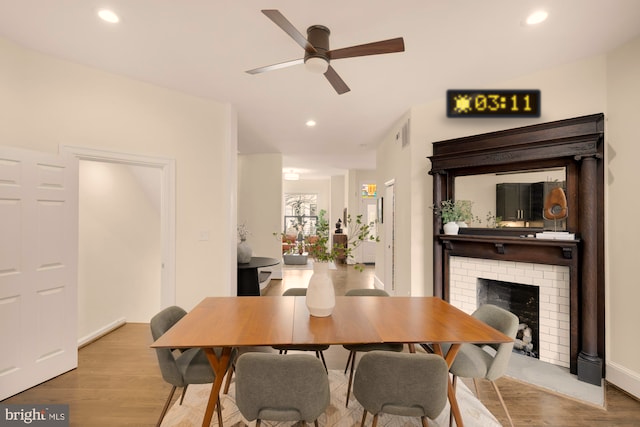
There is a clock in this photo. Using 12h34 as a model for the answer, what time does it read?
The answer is 3h11
